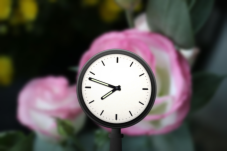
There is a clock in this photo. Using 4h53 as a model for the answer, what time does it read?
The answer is 7h48
